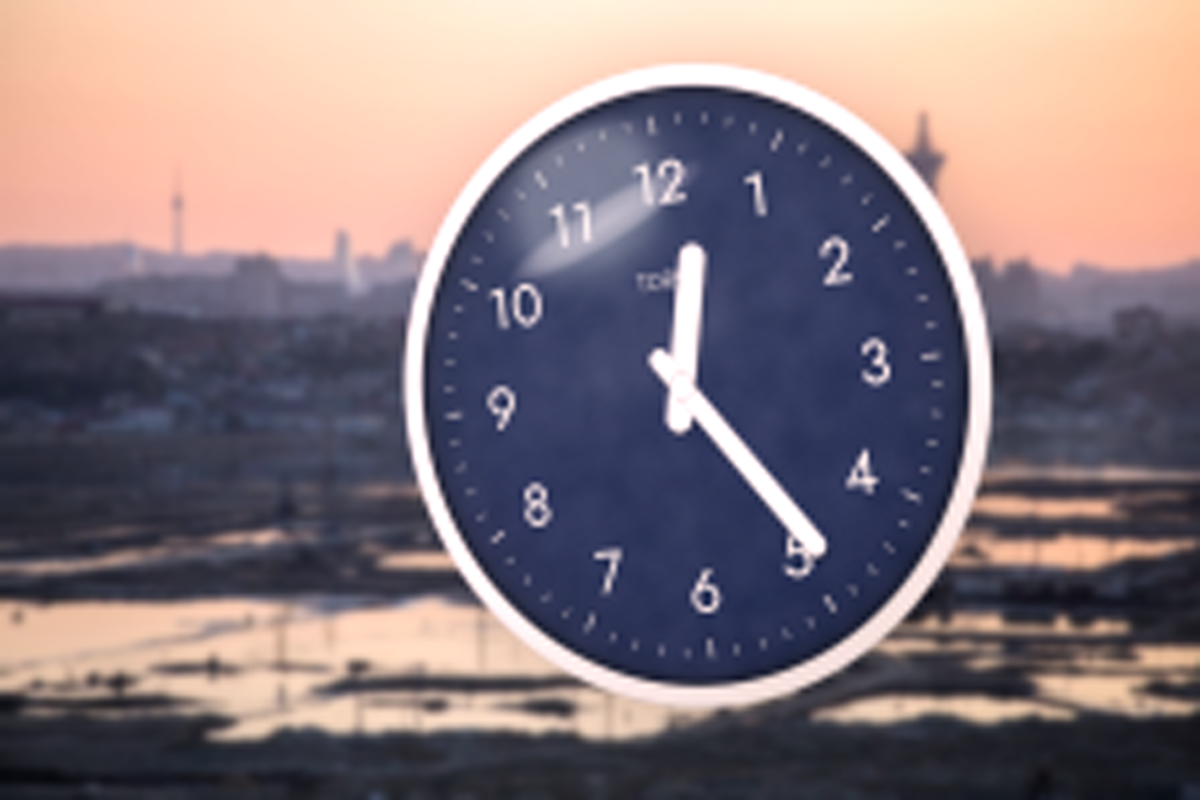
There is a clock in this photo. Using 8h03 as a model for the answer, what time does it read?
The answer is 12h24
